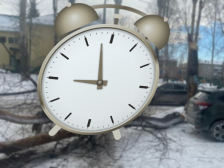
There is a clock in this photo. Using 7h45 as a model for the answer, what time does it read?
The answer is 8h58
